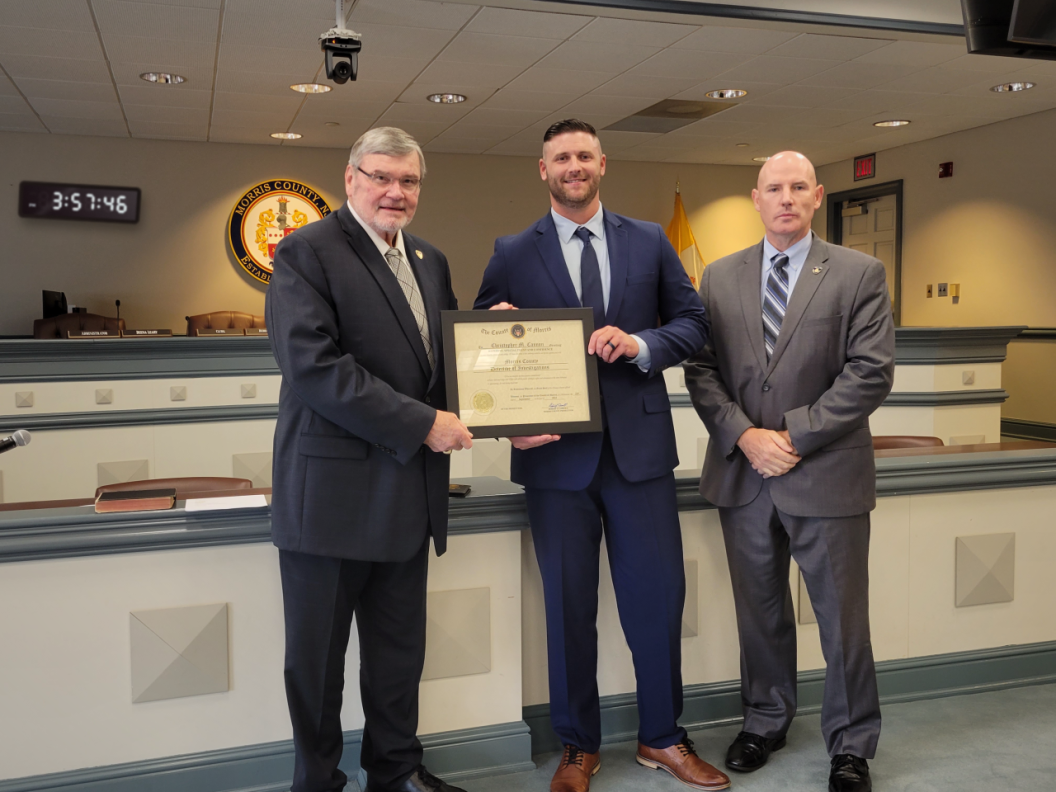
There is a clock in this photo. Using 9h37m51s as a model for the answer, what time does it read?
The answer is 3h57m46s
